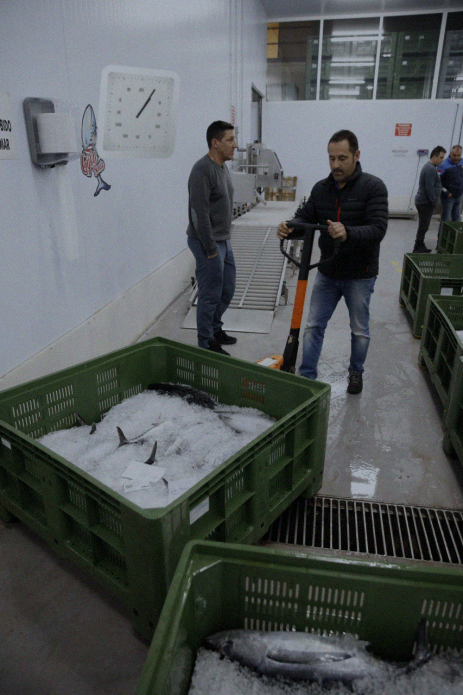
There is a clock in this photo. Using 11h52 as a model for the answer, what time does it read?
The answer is 1h05
